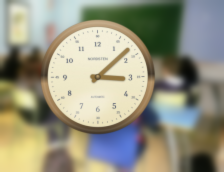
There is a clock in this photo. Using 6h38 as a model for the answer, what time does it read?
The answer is 3h08
